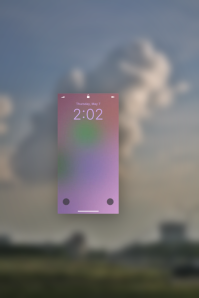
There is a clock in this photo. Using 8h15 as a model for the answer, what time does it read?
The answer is 2h02
